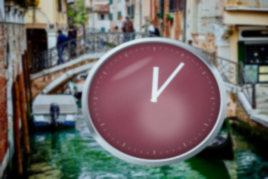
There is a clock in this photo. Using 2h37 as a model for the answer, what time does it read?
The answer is 12h06
